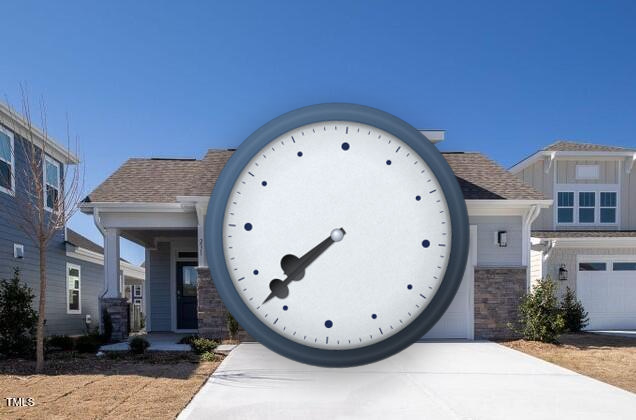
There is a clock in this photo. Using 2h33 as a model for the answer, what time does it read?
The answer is 7h37
